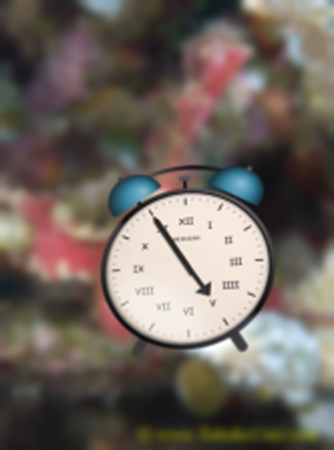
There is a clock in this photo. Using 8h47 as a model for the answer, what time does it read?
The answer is 4h55
